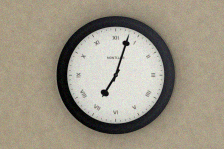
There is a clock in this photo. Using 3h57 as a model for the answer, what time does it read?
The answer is 7h03
